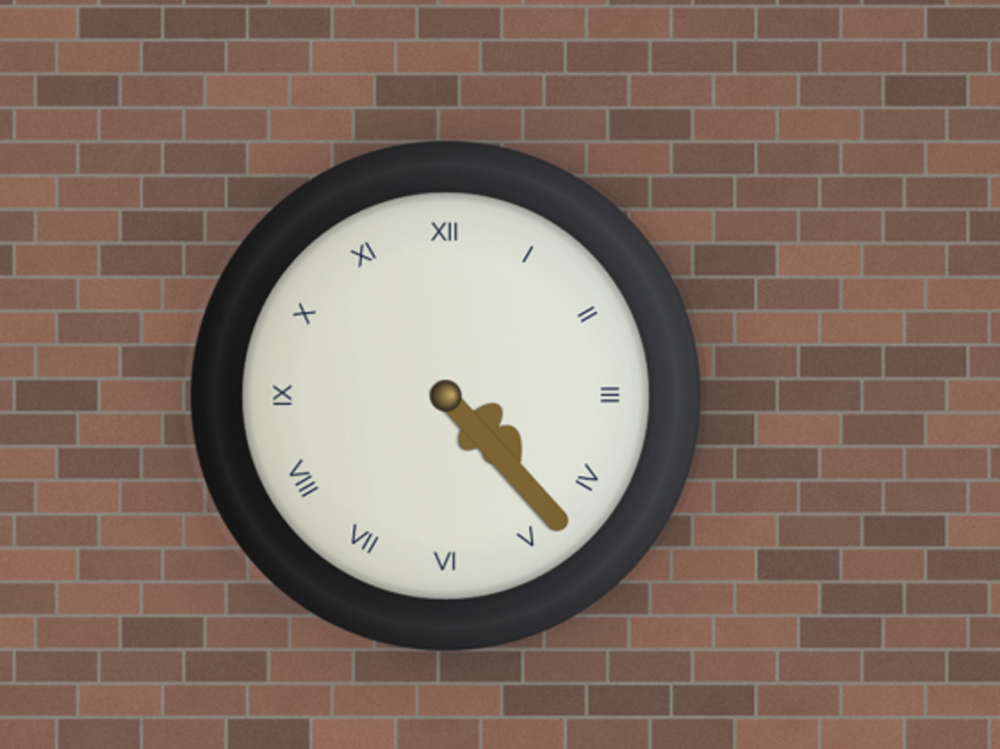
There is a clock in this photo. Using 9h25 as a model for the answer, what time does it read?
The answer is 4h23
